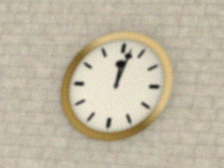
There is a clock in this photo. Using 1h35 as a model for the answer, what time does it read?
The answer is 12h02
